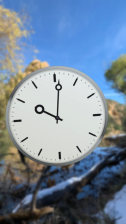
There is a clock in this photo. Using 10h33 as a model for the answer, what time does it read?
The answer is 10h01
